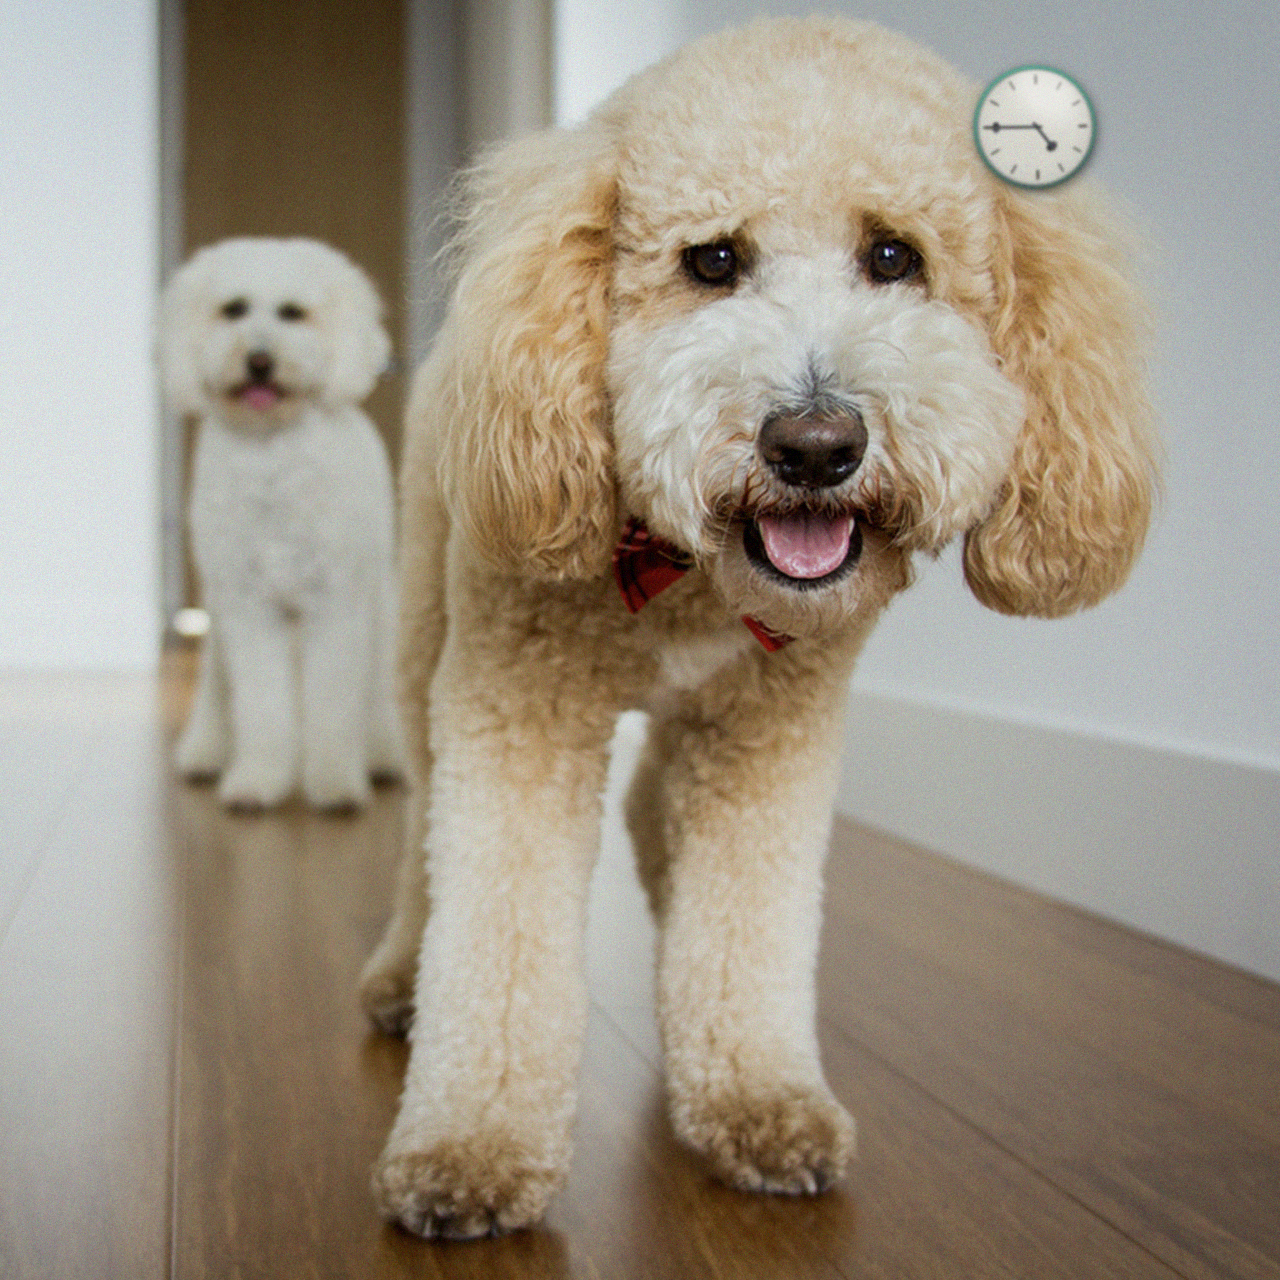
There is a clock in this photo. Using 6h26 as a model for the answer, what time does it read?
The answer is 4h45
